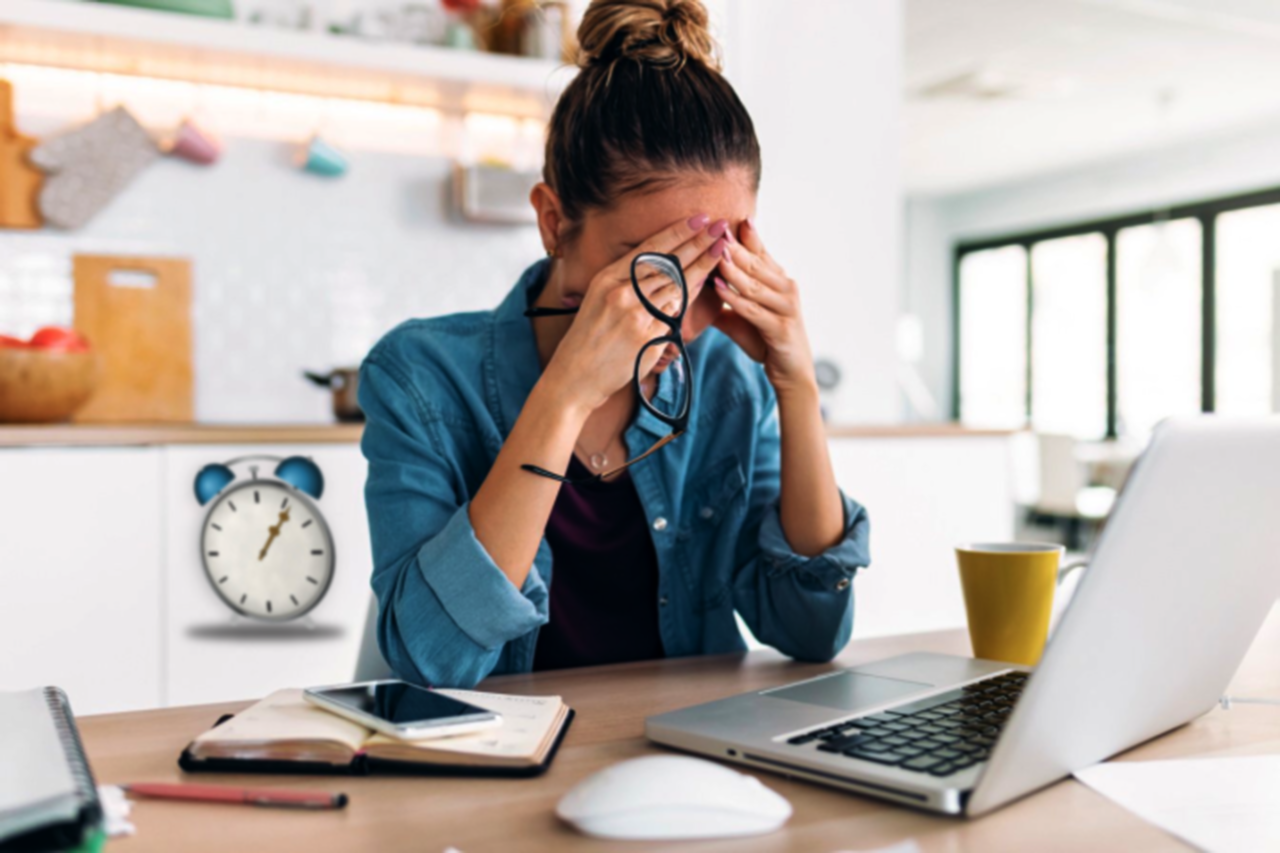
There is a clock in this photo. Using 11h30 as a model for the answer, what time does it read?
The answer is 1h06
